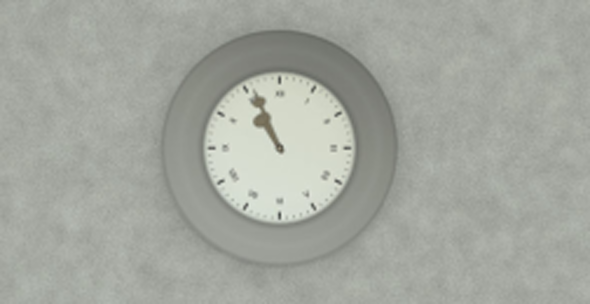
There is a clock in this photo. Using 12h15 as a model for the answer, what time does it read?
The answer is 10h56
